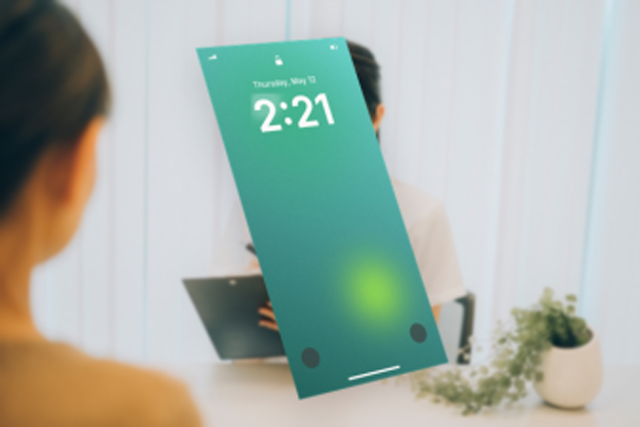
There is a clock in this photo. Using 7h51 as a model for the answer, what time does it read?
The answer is 2h21
